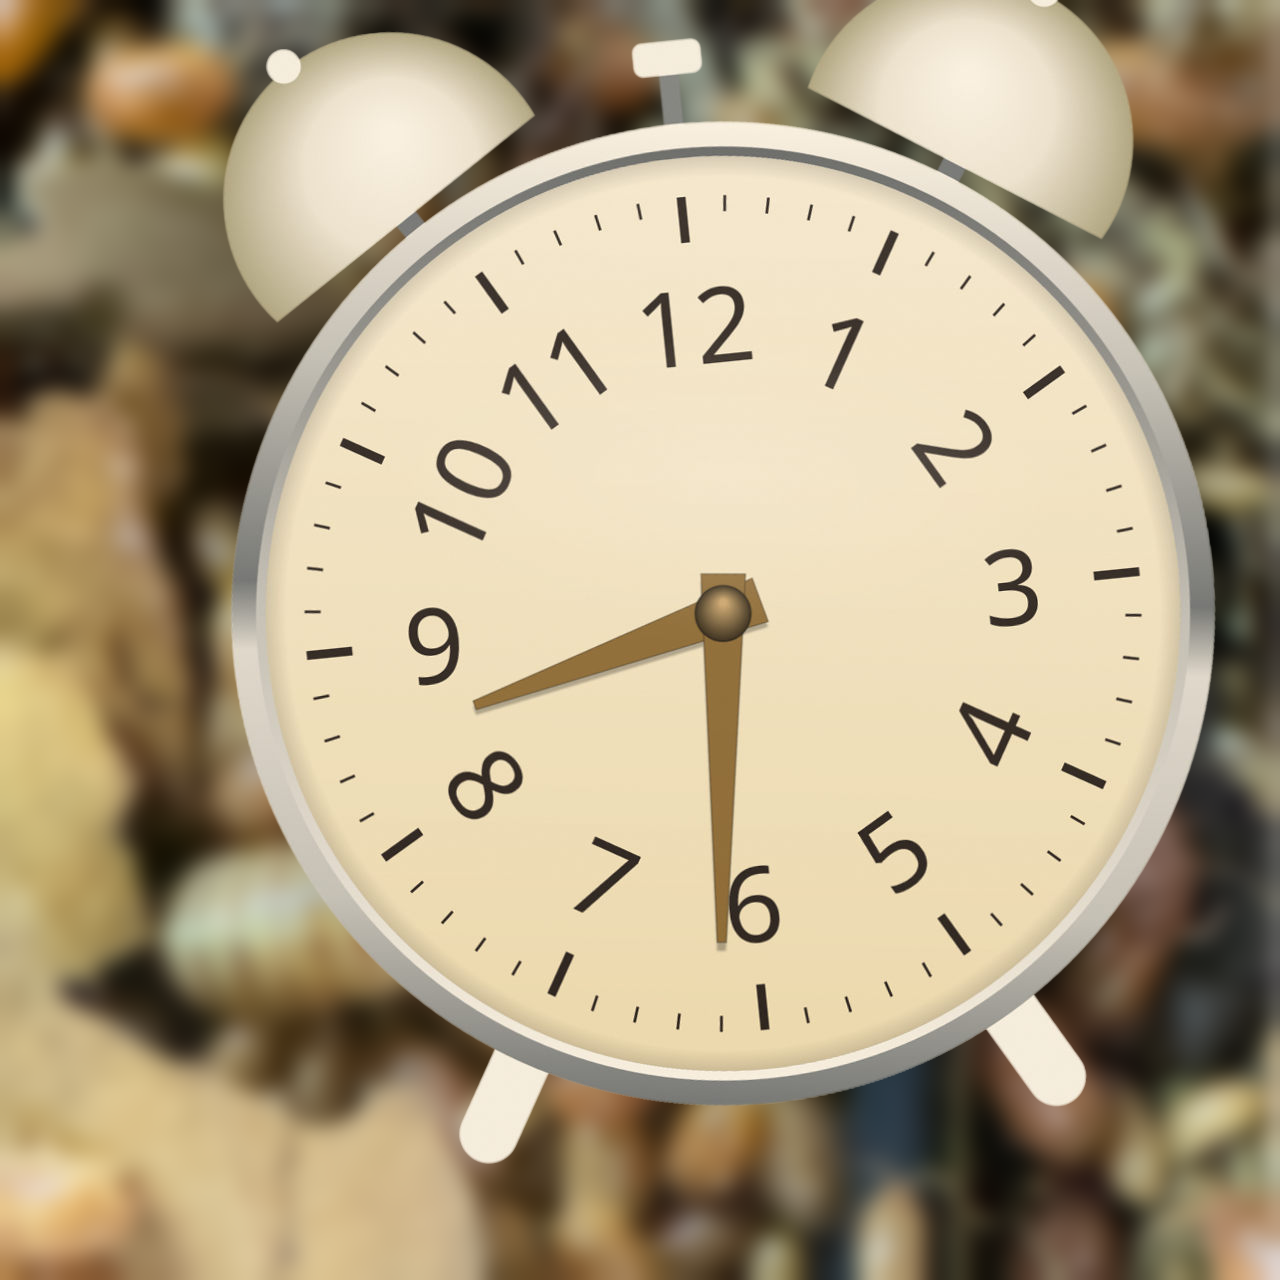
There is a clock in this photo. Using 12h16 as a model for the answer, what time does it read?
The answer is 8h31
